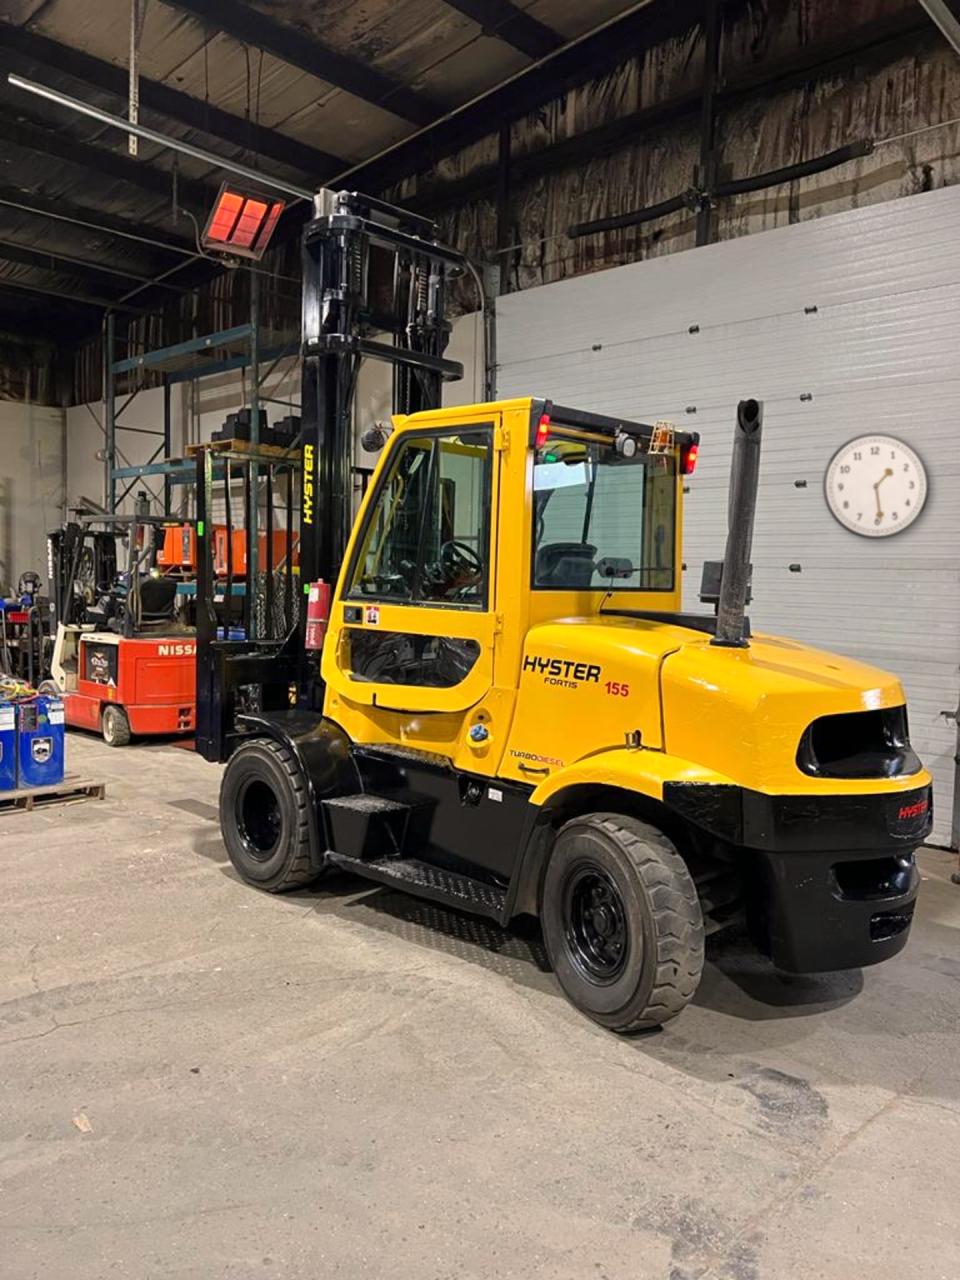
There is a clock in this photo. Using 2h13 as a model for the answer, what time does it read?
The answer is 1h29
